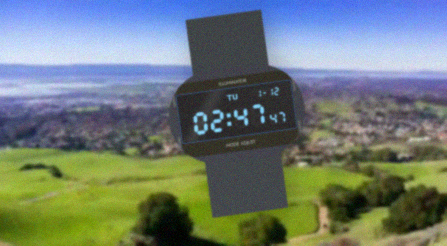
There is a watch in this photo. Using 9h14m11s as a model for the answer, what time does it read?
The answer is 2h47m47s
